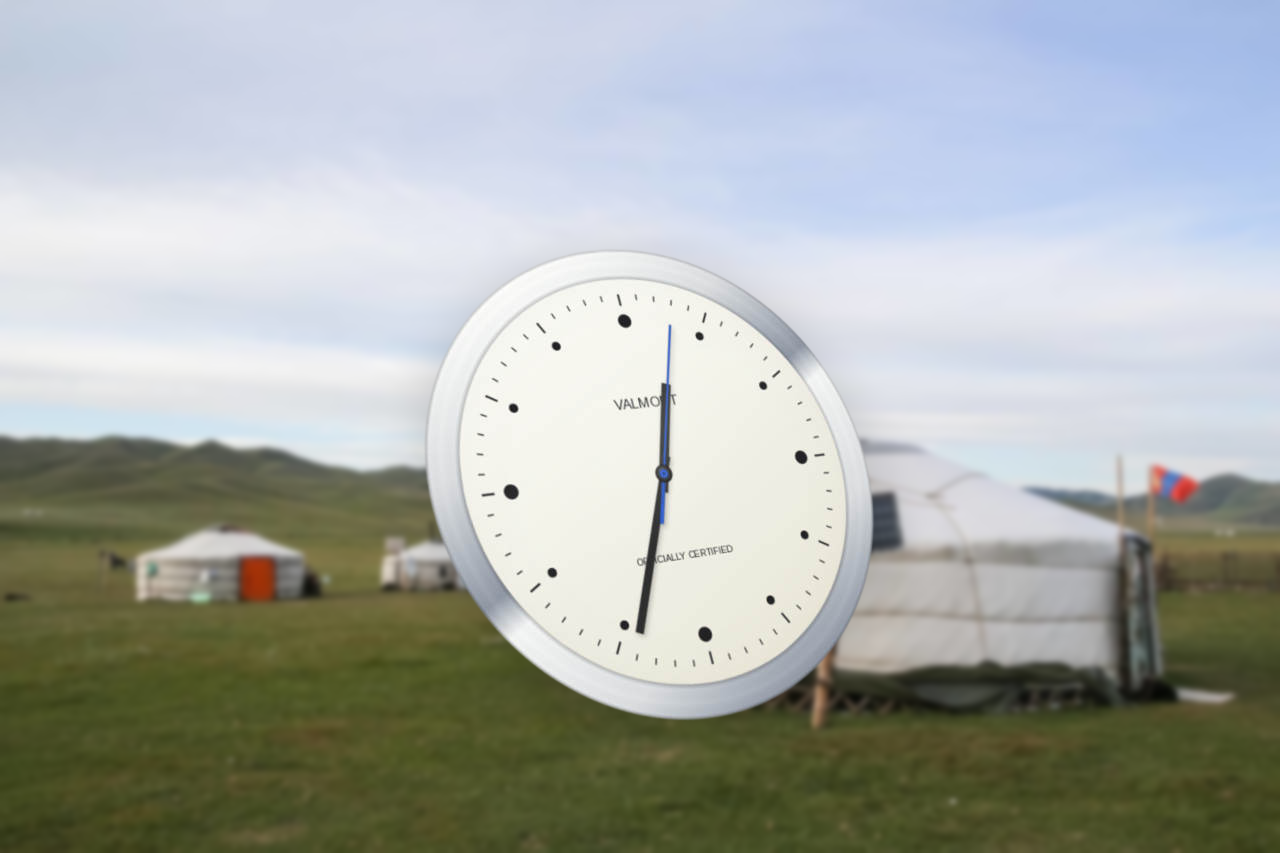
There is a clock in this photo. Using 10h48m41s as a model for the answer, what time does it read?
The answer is 12h34m03s
